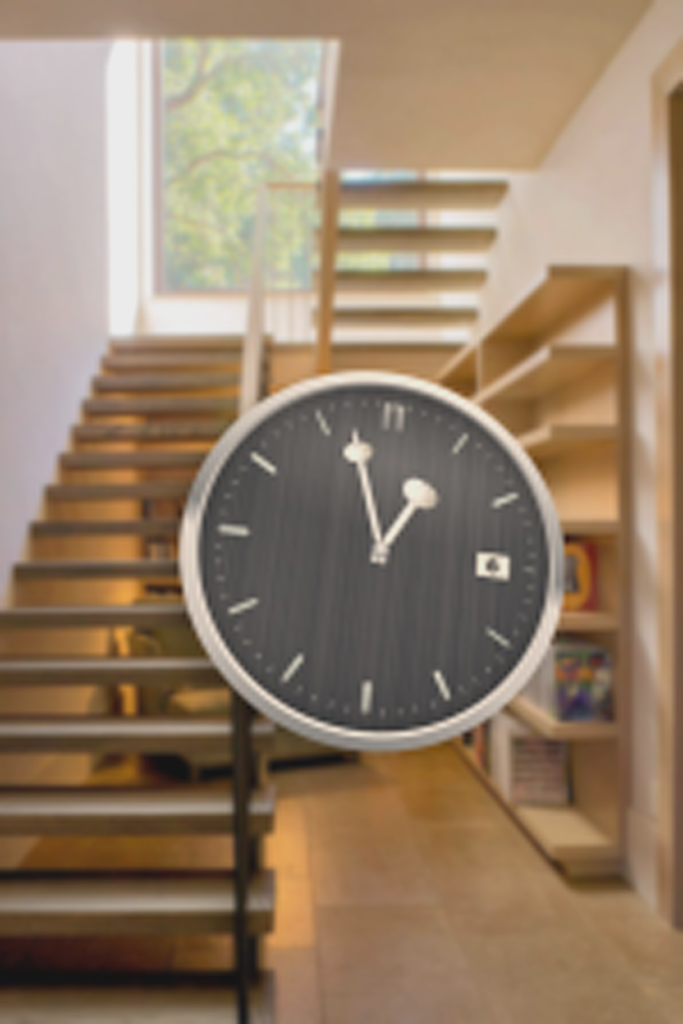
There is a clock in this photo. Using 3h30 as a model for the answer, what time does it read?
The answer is 12h57
